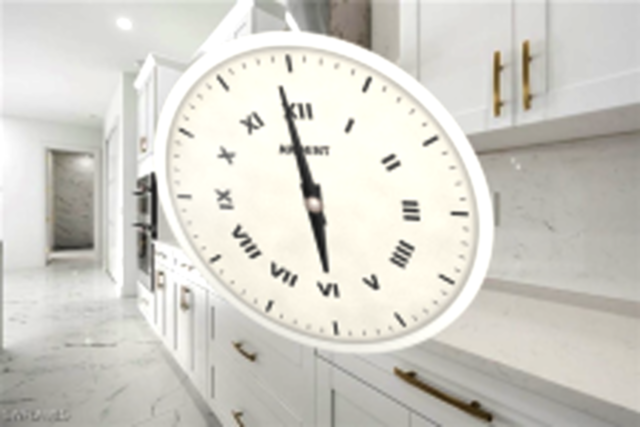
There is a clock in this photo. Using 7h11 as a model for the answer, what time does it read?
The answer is 5h59
